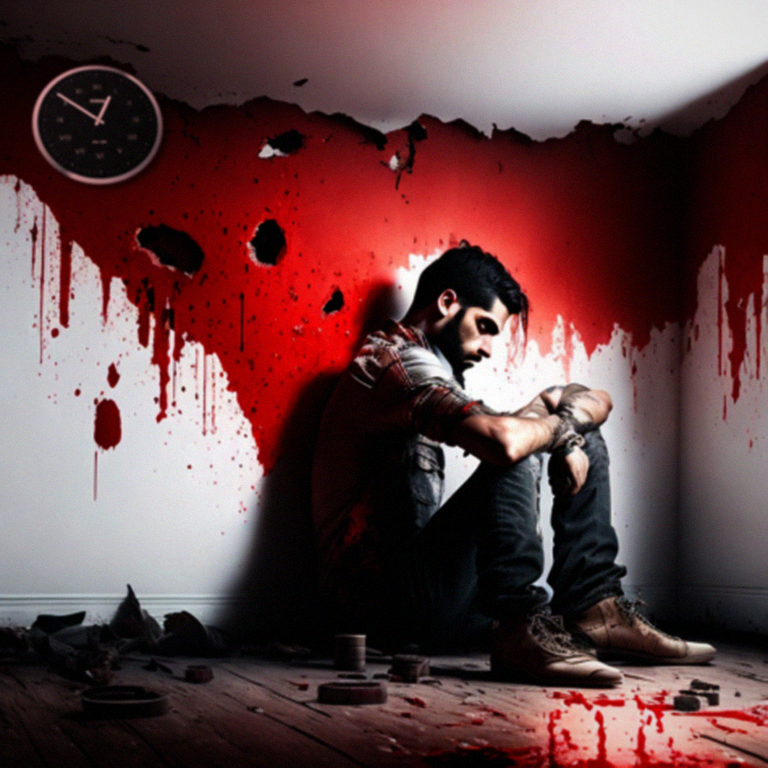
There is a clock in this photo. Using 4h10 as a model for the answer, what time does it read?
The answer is 12h51
